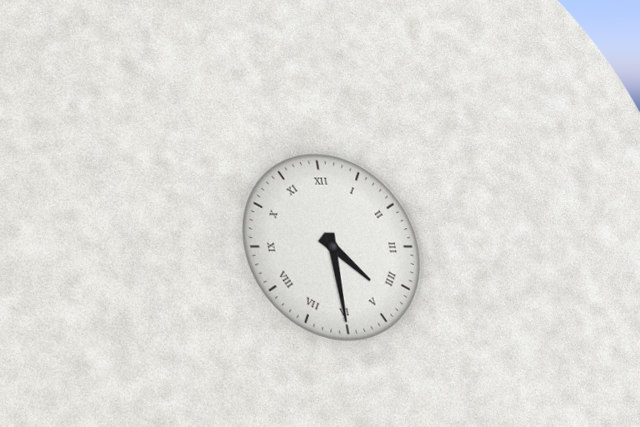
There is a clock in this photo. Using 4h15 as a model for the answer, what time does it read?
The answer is 4h30
